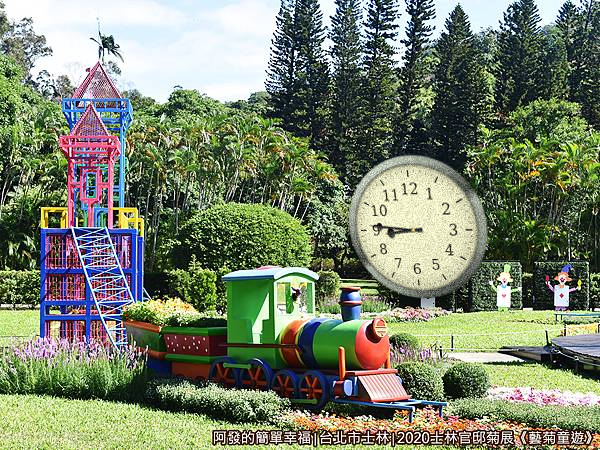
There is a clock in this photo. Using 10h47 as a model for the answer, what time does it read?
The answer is 8h46
